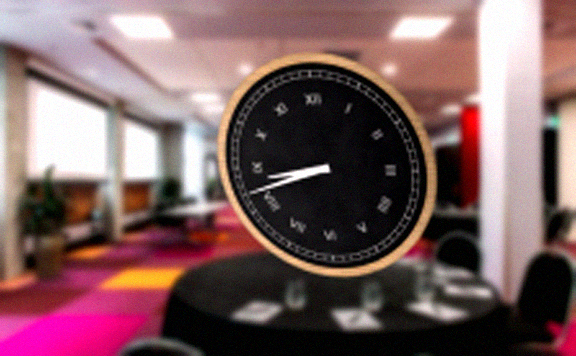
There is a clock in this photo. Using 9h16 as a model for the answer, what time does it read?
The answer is 8h42
